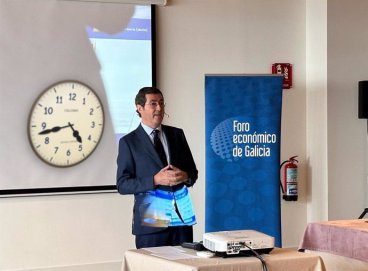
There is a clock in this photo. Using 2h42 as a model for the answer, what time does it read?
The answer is 4h43
